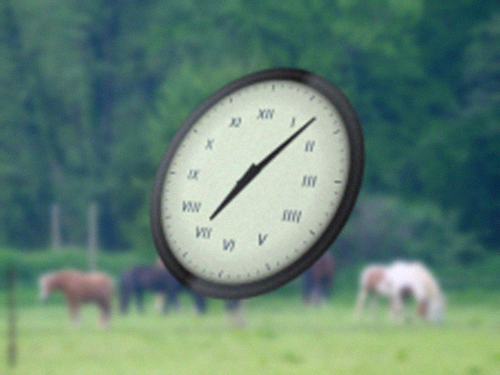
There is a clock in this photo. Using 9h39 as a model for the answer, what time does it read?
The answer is 7h07
